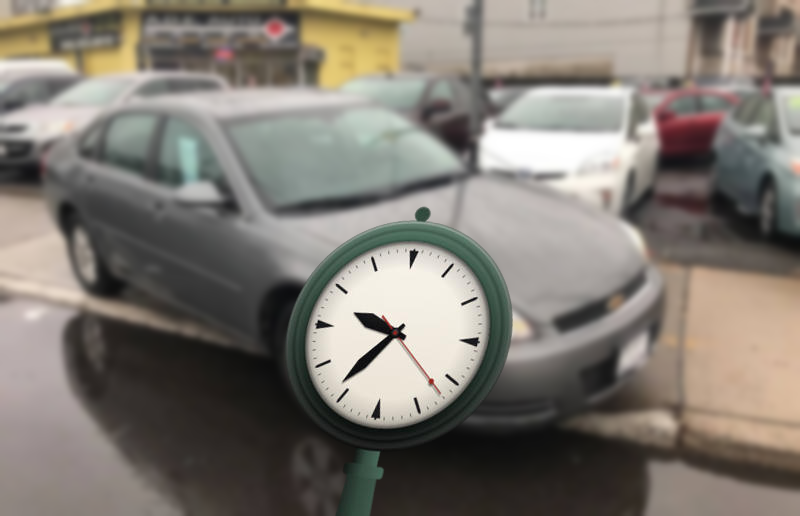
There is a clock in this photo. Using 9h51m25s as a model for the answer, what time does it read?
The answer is 9h36m22s
